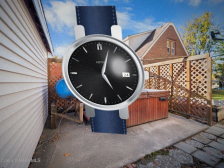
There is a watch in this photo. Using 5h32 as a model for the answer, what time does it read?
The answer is 5h03
